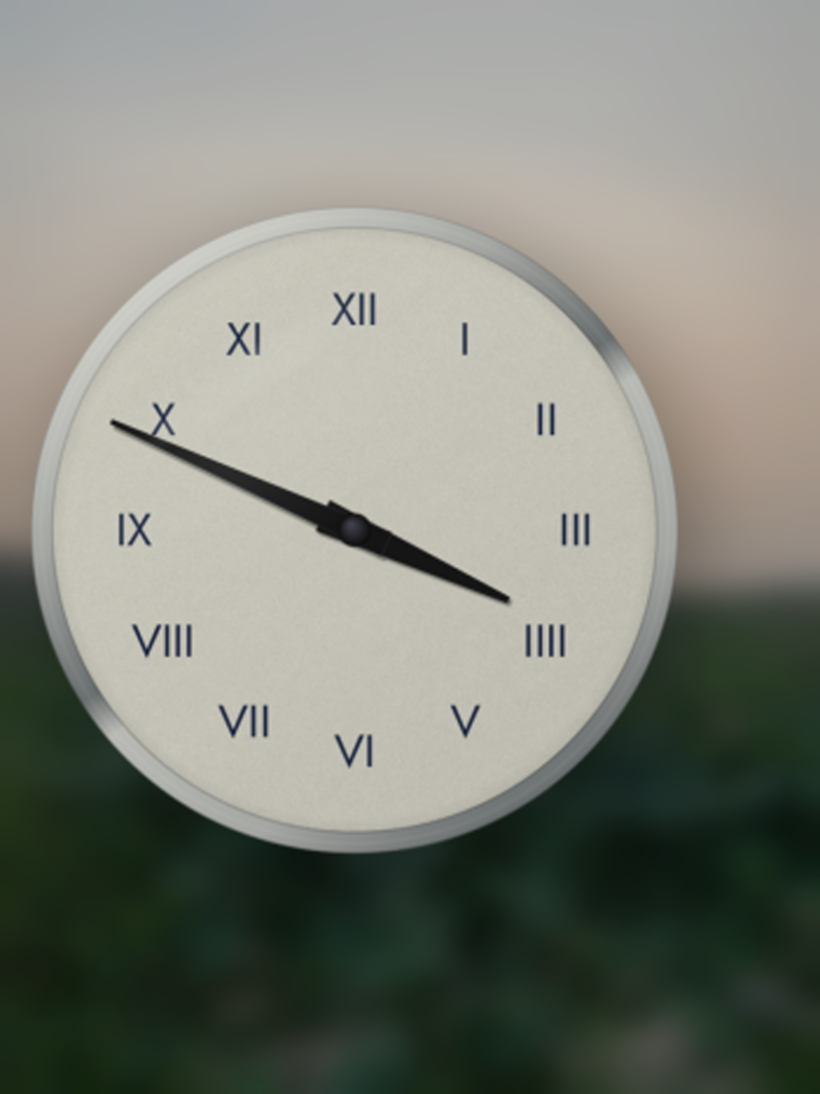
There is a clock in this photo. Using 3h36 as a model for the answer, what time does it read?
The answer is 3h49
